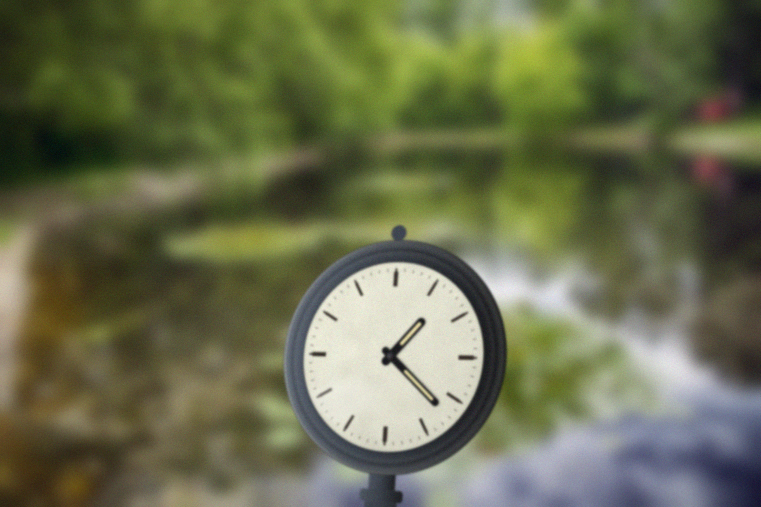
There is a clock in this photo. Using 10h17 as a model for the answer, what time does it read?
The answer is 1h22
